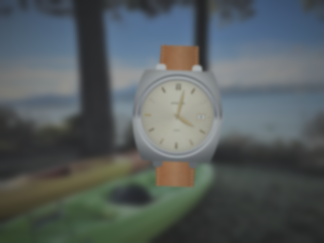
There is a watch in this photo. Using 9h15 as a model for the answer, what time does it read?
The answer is 4h02
